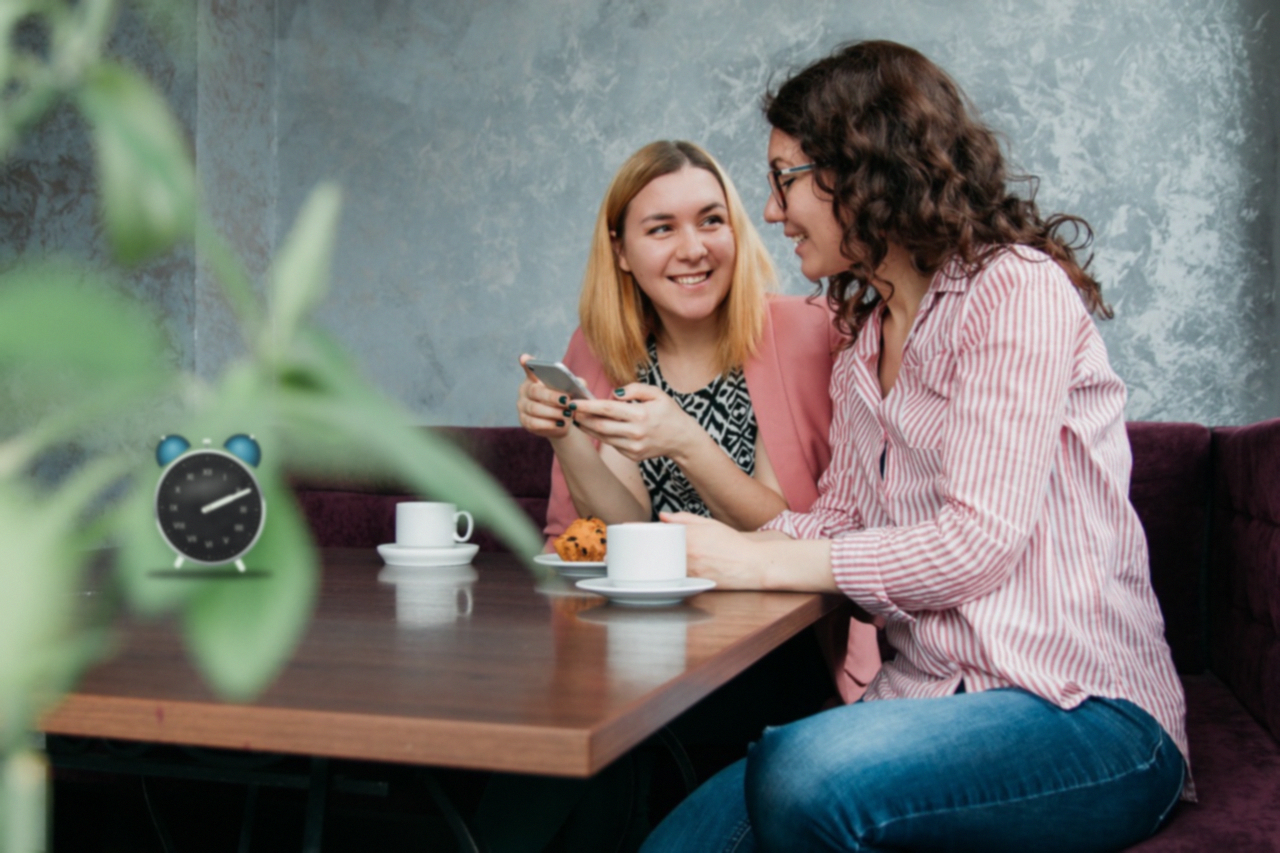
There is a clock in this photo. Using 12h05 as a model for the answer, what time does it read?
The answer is 2h11
